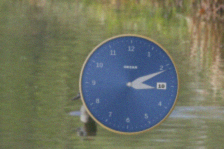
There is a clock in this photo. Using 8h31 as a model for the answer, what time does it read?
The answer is 3h11
